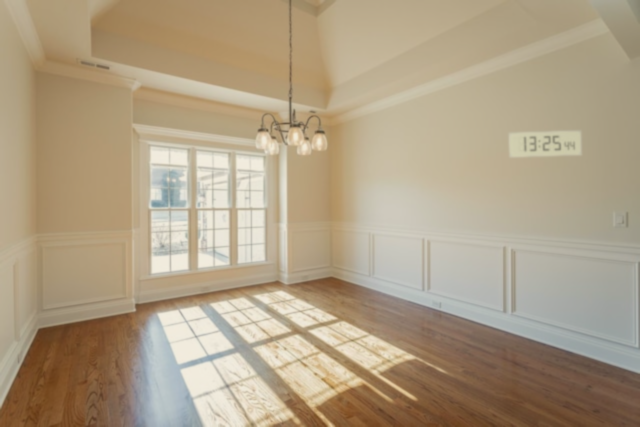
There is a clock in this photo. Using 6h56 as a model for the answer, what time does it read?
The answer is 13h25
